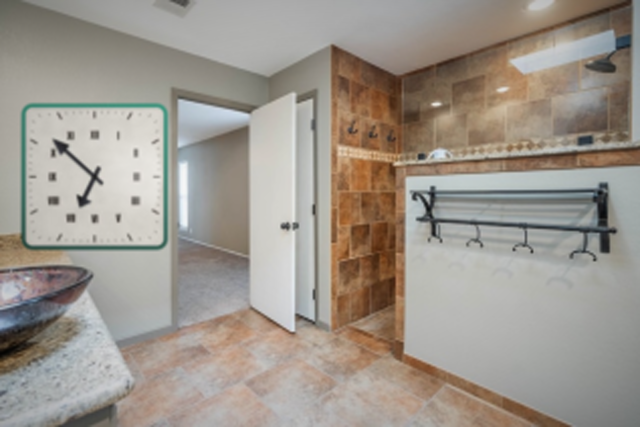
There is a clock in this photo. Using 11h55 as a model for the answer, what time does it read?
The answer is 6h52
